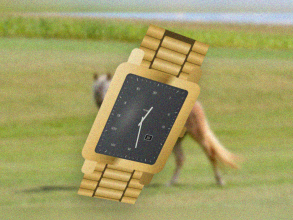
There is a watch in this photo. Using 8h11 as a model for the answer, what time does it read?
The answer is 12h28
